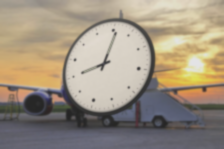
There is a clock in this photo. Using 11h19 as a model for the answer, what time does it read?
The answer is 8h01
